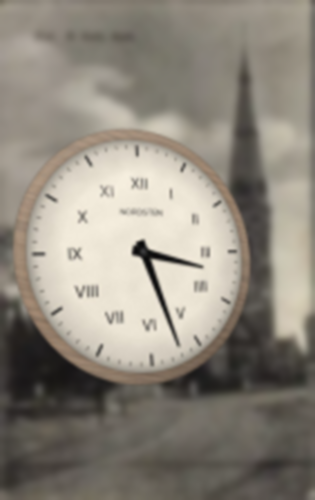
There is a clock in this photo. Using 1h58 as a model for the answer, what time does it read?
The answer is 3h27
